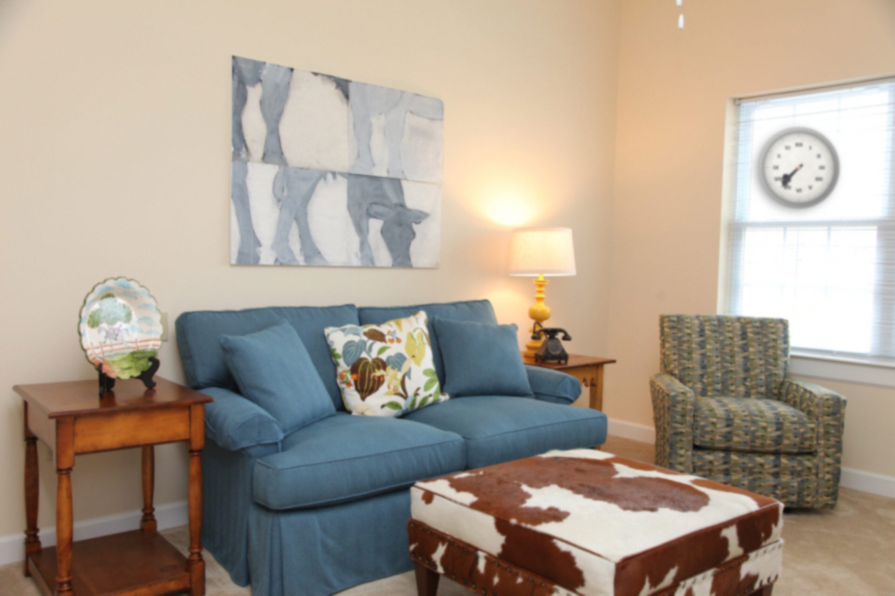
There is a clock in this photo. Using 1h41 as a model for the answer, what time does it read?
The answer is 7h37
